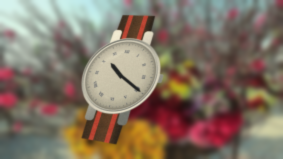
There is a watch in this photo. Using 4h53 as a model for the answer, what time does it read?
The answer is 10h20
